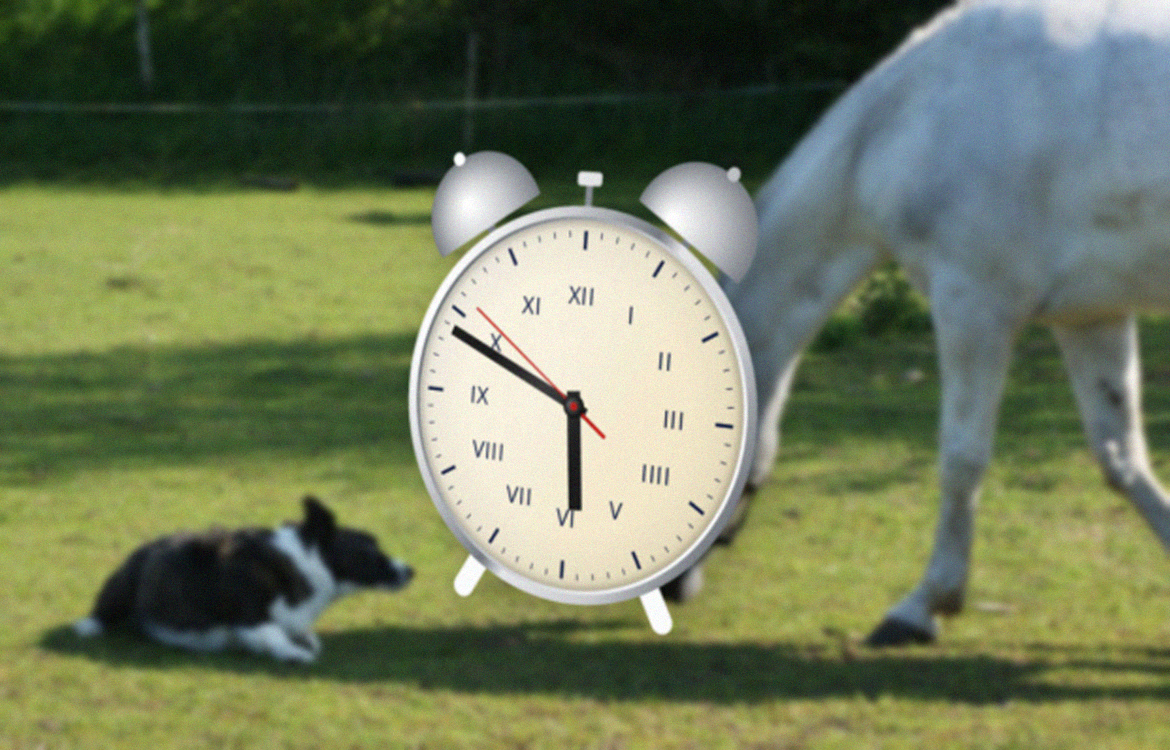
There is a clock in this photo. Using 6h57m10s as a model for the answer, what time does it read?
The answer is 5h48m51s
